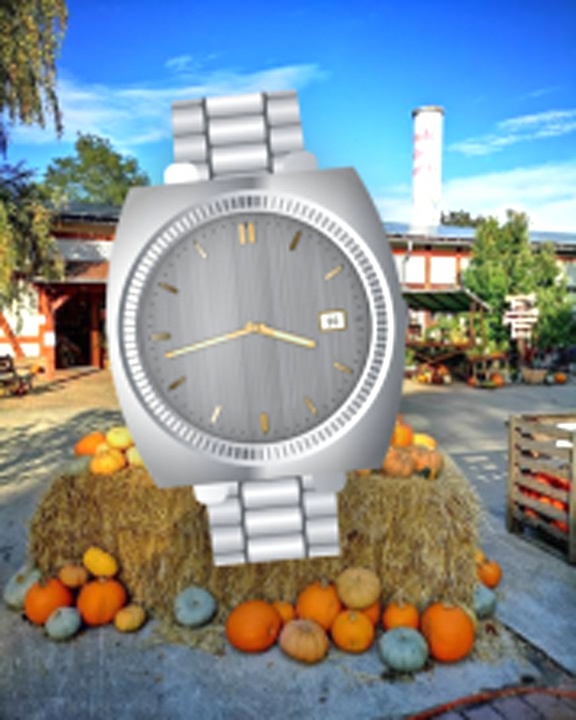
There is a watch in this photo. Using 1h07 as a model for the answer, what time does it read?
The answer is 3h43
